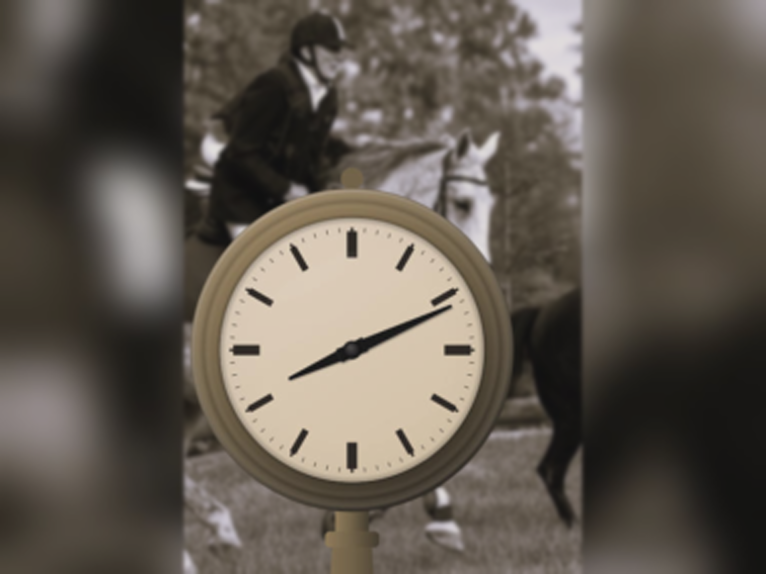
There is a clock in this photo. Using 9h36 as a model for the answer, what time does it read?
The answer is 8h11
